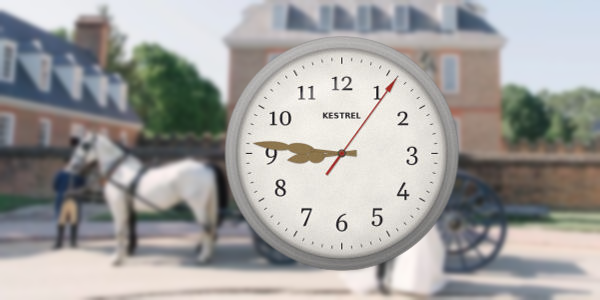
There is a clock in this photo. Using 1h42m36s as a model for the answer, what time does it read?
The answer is 8h46m06s
